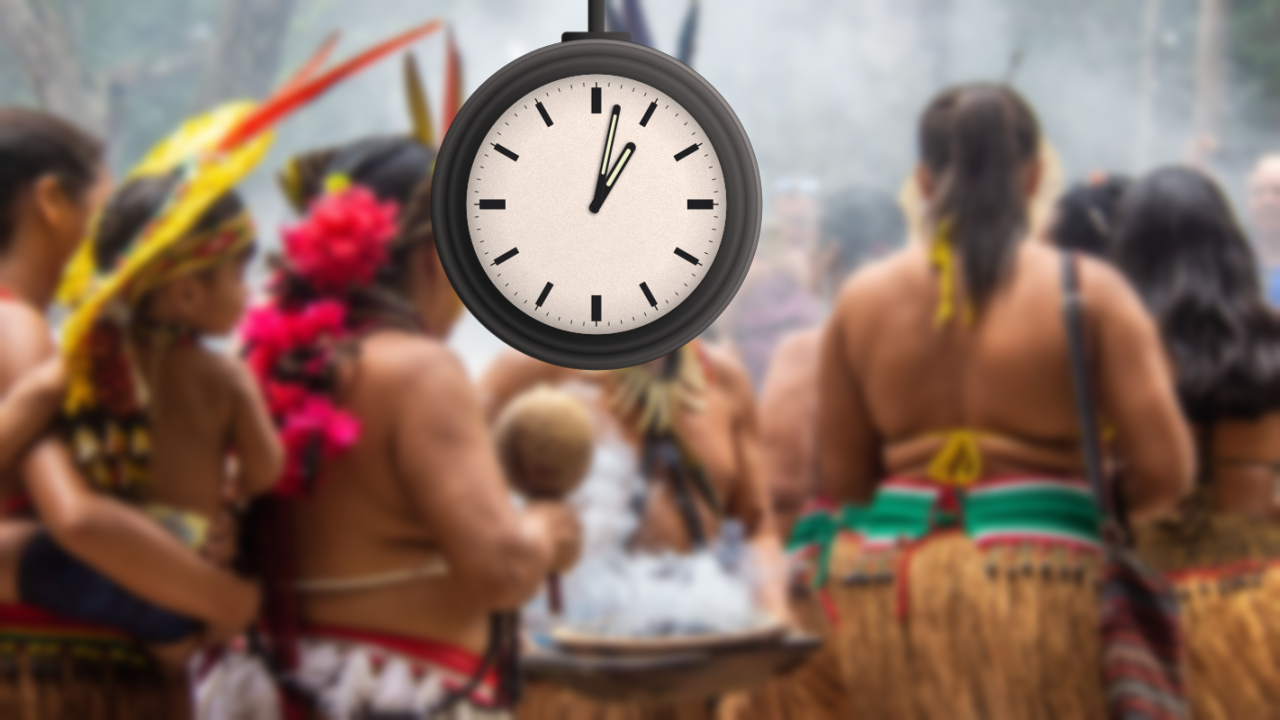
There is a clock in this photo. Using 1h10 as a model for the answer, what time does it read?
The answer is 1h02
